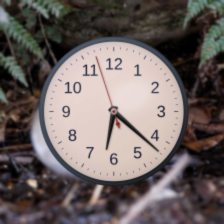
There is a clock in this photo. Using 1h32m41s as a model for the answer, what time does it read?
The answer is 6h21m57s
